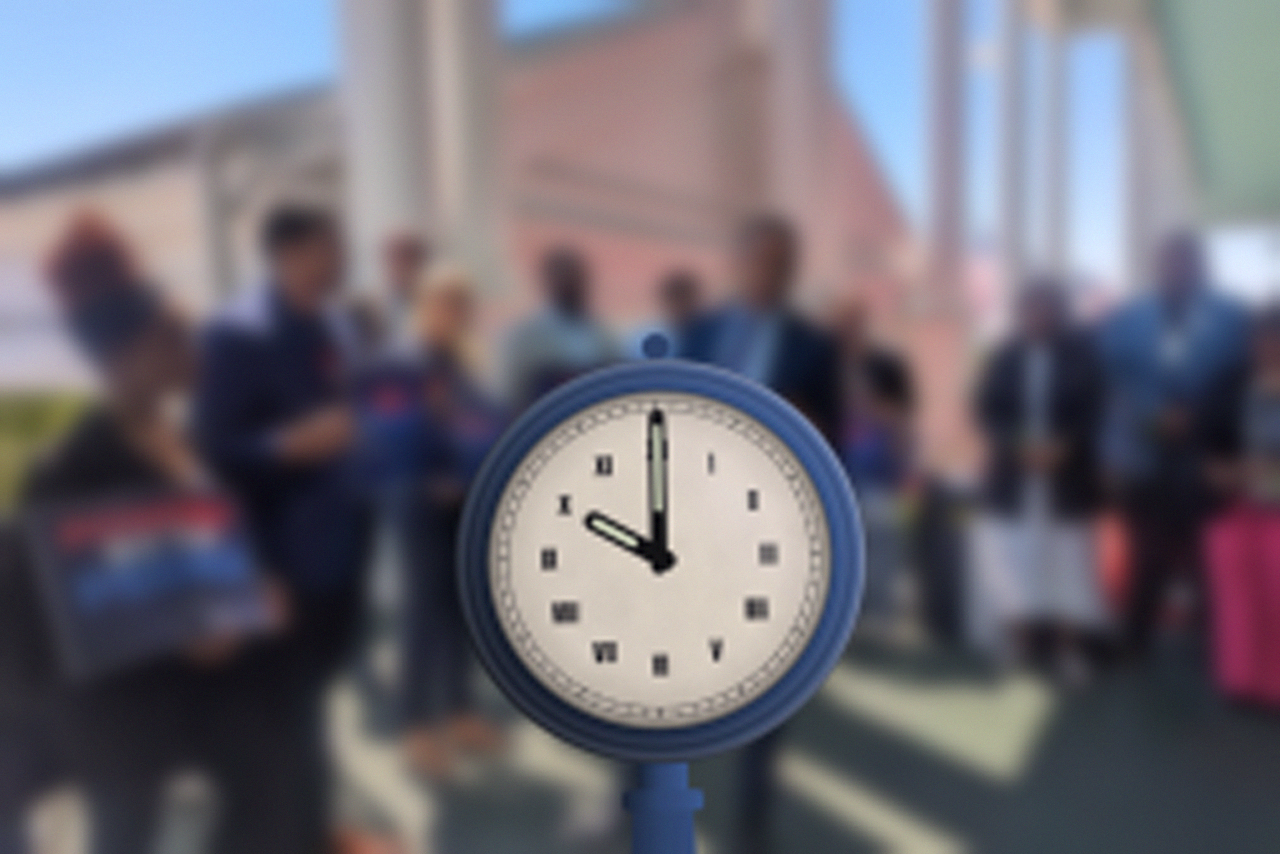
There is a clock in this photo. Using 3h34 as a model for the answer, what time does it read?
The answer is 10h00
